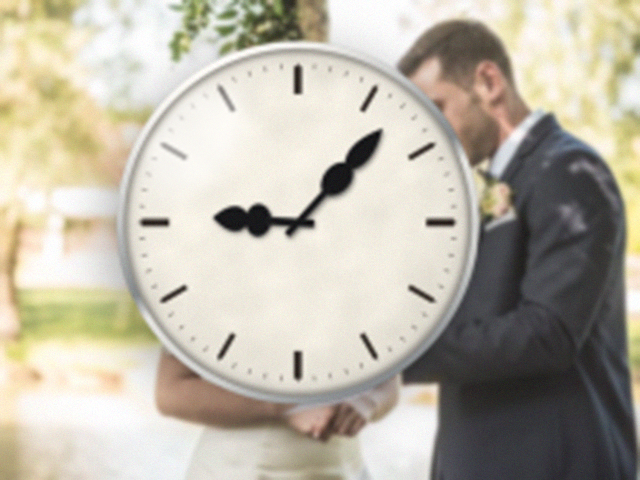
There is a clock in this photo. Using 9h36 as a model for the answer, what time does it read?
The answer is 9h07
